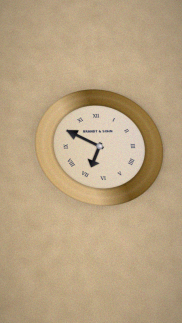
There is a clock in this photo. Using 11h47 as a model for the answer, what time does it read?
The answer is 6h50
